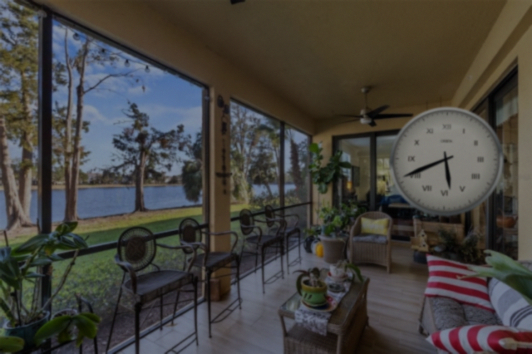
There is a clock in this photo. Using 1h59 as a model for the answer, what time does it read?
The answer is 5h41
